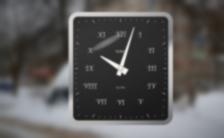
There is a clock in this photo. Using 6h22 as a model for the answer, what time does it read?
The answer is 10h03
